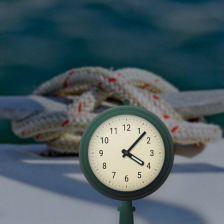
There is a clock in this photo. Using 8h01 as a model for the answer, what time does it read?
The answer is 4h07
